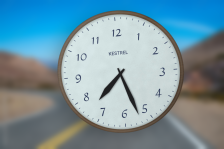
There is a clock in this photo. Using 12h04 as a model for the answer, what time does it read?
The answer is 7h27
